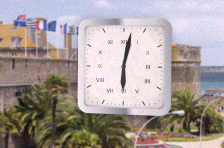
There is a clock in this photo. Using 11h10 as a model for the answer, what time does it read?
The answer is 6h02
